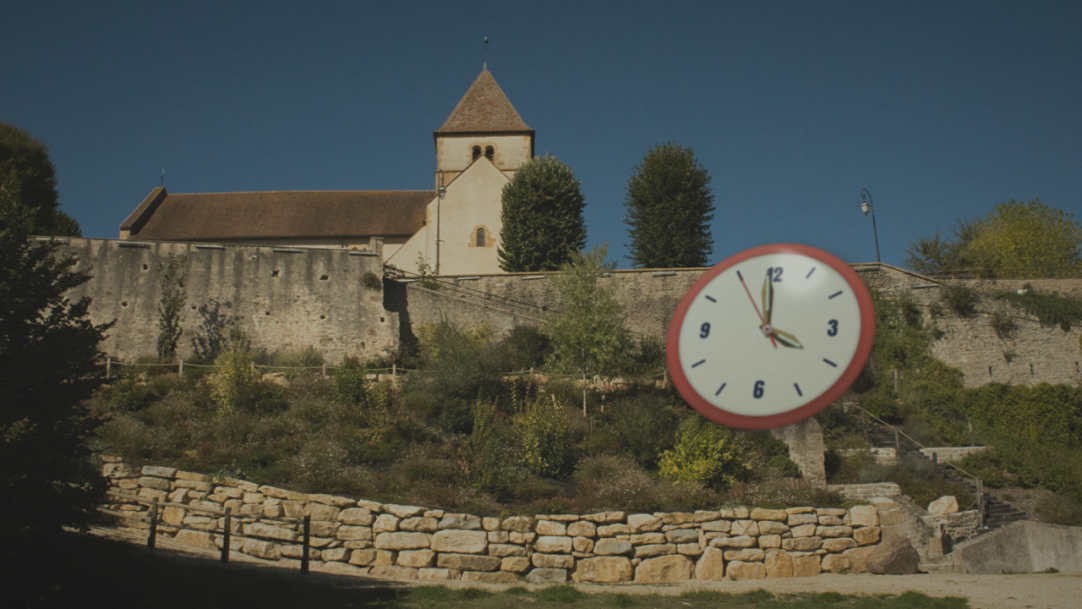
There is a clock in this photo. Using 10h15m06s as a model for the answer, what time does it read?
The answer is 3h58m55s
